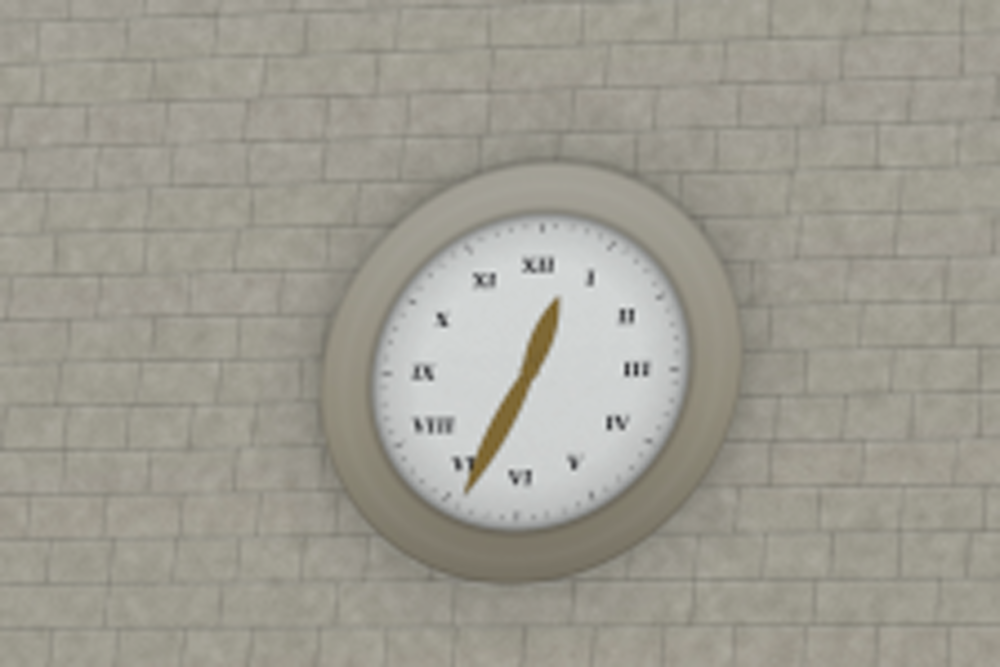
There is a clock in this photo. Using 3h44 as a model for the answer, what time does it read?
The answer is 12h34
